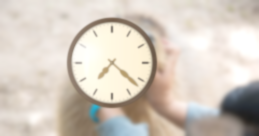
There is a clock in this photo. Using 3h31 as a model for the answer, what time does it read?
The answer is 7h22
